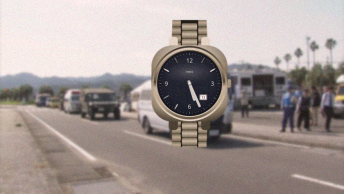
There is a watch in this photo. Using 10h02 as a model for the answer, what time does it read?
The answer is 5h26
